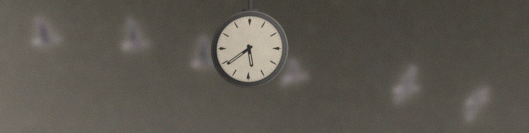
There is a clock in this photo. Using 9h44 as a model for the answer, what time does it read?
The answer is 5h39
